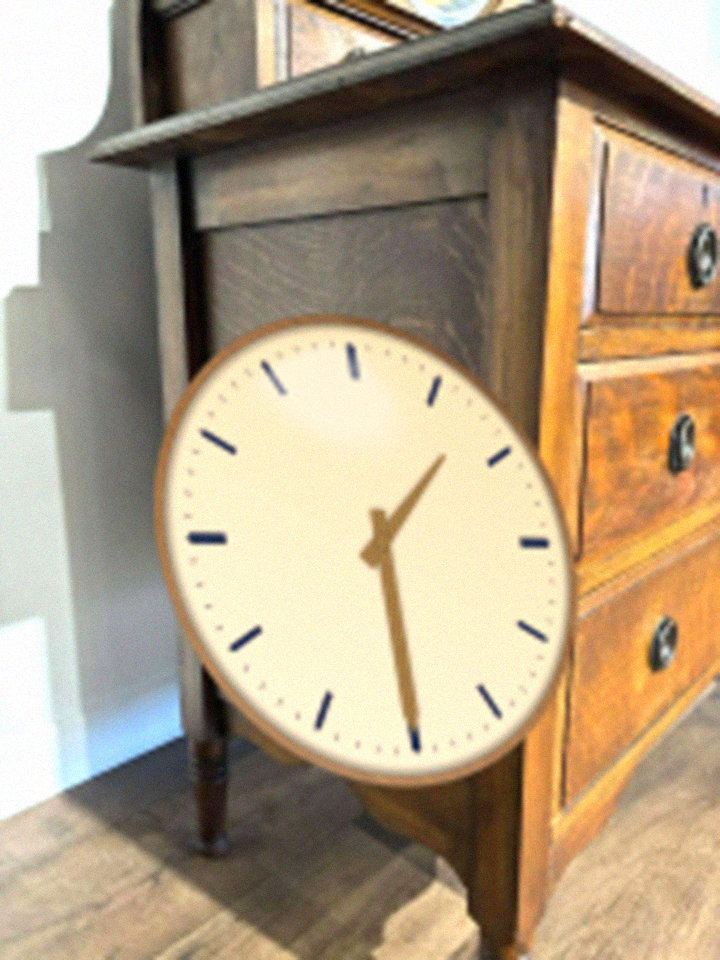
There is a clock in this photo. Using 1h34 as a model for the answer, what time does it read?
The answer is 1h30
